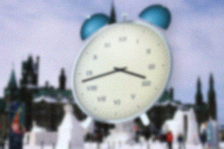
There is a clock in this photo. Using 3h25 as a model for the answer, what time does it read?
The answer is 3h43
